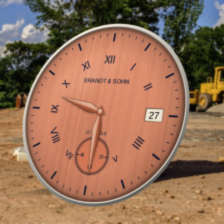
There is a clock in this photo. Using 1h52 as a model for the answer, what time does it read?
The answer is 9h30
